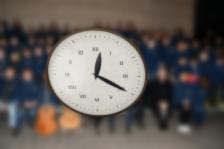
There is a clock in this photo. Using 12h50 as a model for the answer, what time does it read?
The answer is 12h20
